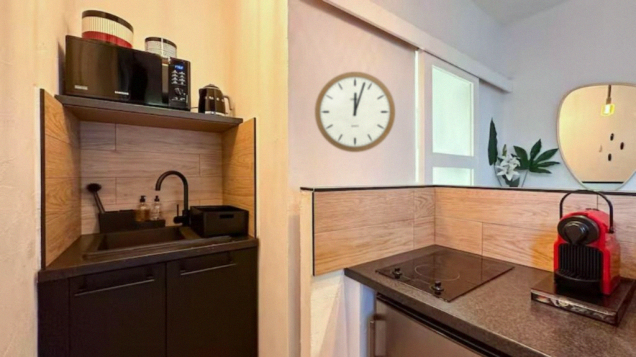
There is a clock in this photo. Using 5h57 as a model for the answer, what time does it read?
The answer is 12h03
